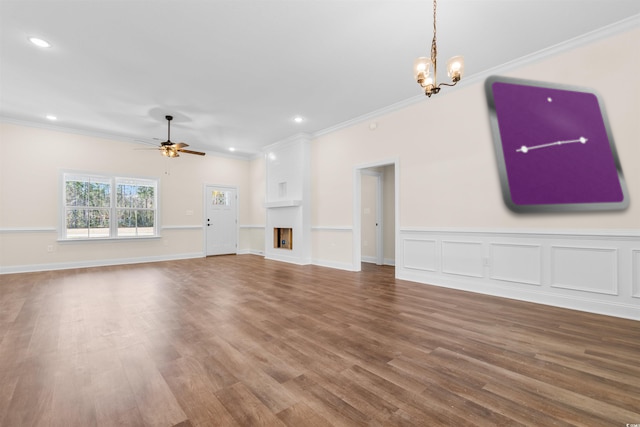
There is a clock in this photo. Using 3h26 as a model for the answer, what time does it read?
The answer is 2h43
